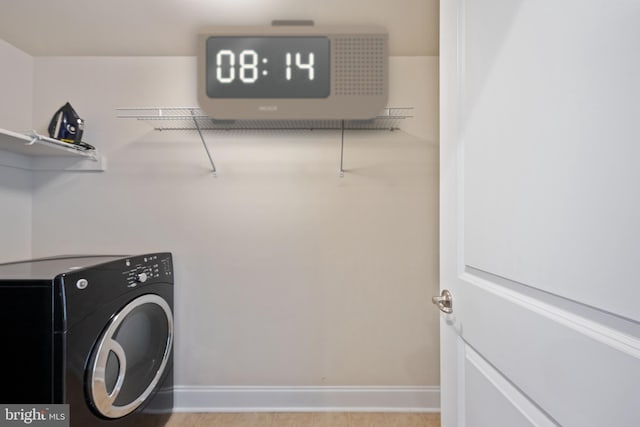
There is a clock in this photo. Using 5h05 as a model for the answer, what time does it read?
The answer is 8h14
